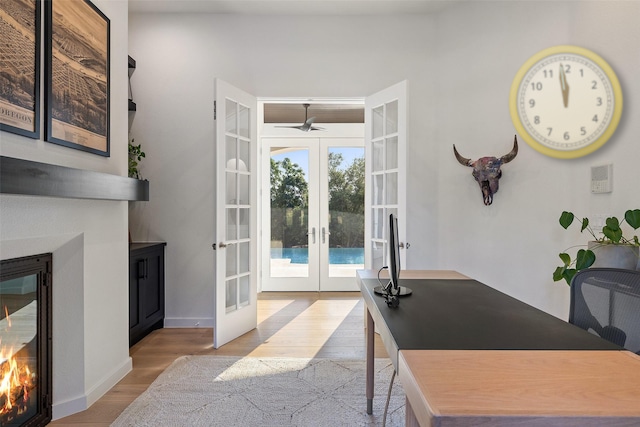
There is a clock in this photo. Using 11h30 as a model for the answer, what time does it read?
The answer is 11h59
